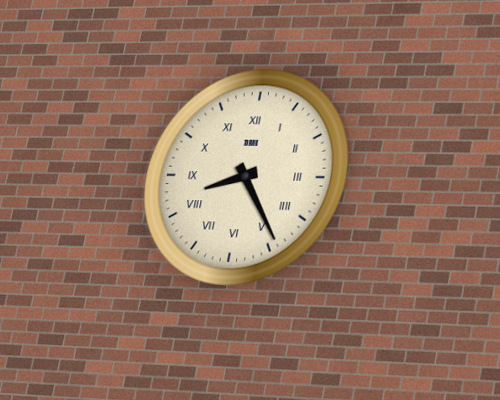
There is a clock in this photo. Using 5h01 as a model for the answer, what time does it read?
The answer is 8h24
